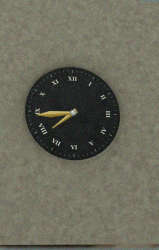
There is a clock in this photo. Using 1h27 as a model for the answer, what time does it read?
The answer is 7h44
